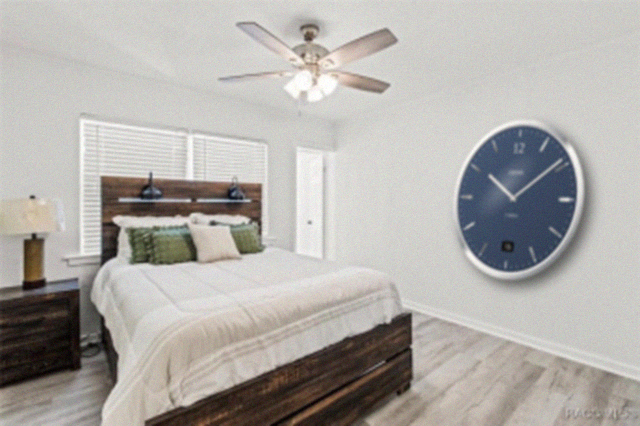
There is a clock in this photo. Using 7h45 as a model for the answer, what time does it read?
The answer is 10h09
